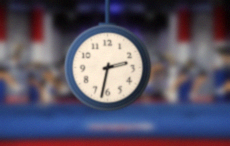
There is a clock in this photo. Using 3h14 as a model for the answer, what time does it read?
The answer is 2h32
